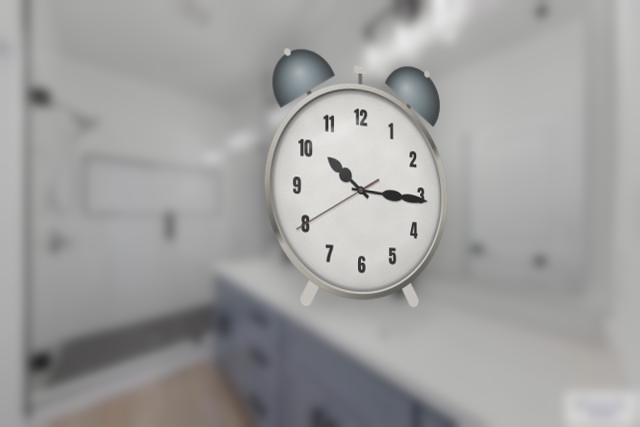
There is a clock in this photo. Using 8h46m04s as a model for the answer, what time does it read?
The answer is 10h15m40s
